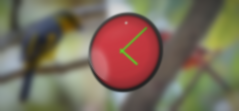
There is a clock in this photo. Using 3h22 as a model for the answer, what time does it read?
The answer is 4h07
